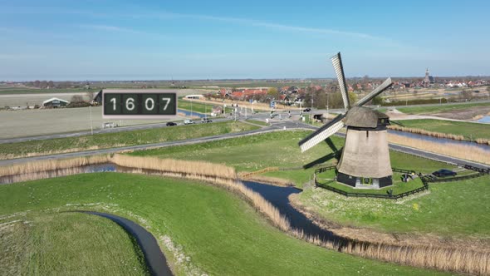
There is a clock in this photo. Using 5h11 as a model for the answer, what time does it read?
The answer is 16h07
